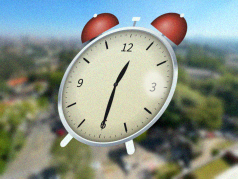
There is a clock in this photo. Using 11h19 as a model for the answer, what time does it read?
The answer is 12h30
